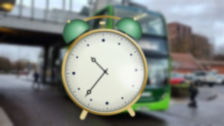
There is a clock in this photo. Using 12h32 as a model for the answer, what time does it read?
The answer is 10h37
